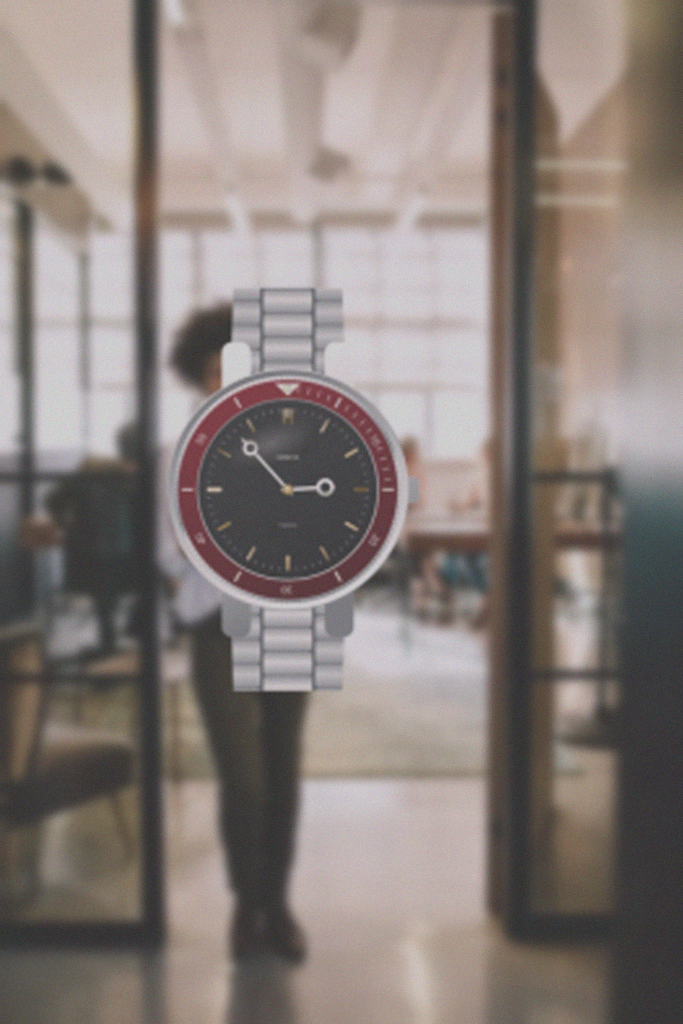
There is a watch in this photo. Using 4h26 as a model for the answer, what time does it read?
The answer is 2h53
